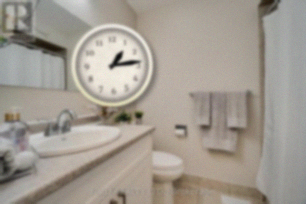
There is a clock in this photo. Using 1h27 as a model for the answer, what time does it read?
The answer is 1h14
